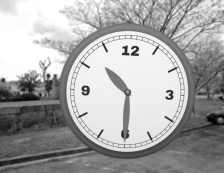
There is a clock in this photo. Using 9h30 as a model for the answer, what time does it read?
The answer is 10h30
